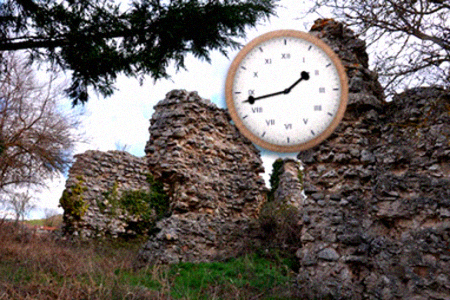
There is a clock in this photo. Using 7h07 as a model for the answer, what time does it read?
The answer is 1h43
